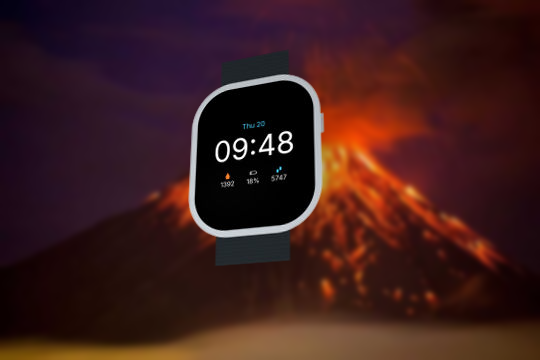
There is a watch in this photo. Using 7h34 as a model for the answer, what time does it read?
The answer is 9h48
